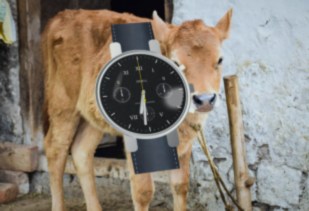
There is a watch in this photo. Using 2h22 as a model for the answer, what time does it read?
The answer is 6h31
